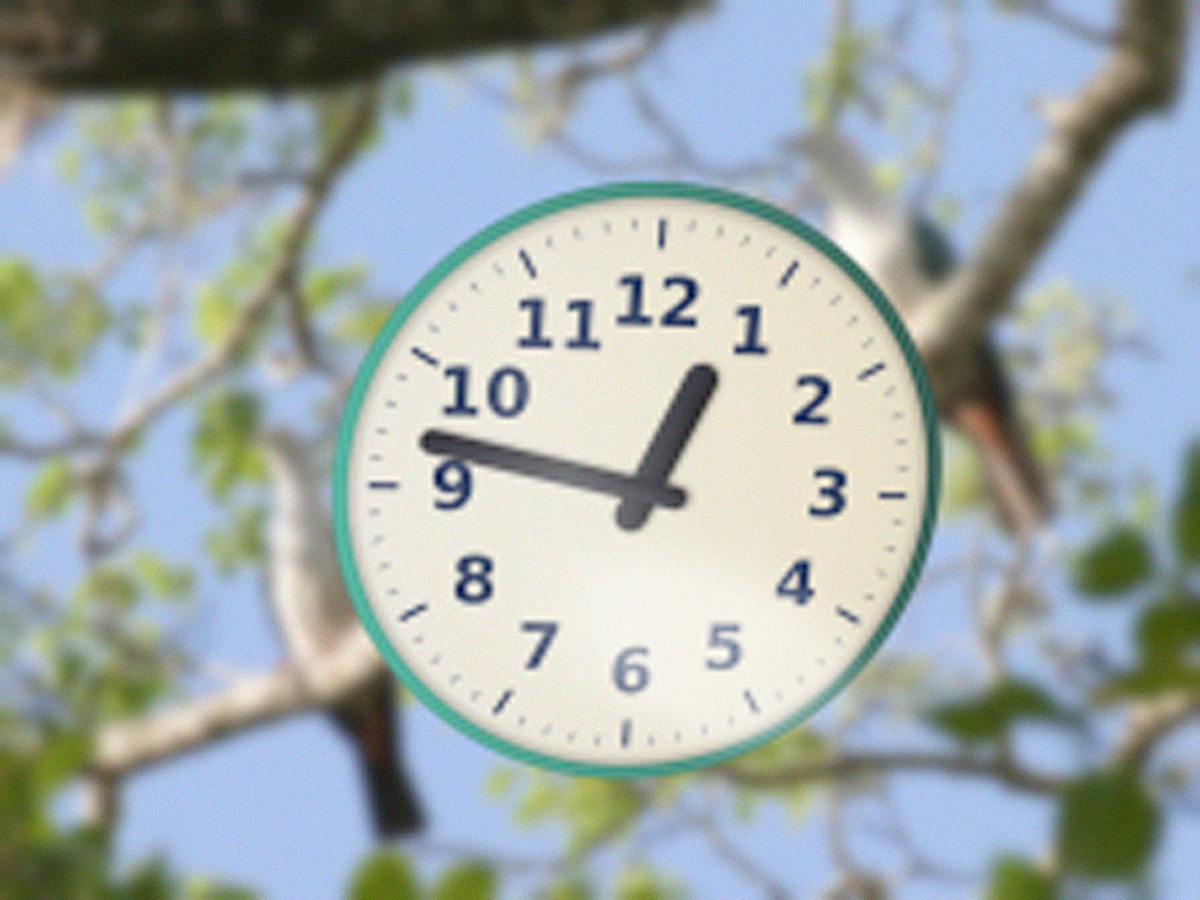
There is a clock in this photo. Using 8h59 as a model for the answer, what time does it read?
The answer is 12h47
